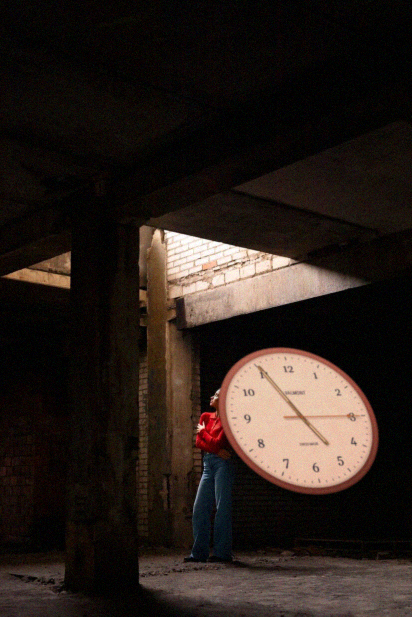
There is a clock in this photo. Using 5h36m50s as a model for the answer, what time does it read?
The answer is 4h55m15s
